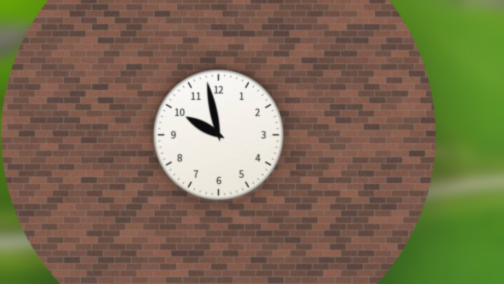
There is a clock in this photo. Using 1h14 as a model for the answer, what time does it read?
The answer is 9h58
